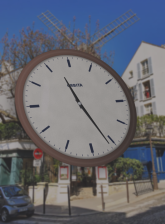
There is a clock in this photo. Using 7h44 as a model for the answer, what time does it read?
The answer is 11h26
